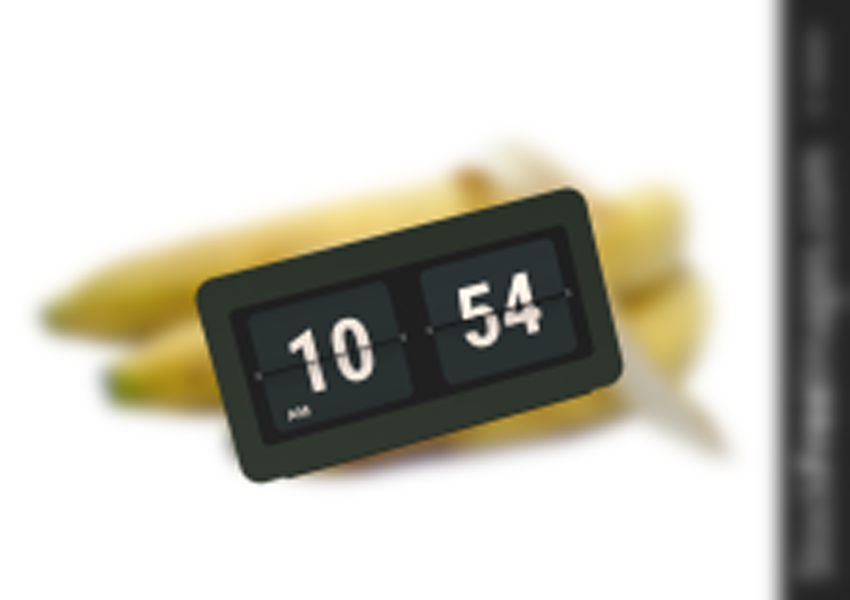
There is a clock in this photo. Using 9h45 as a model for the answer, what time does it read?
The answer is 10h54
